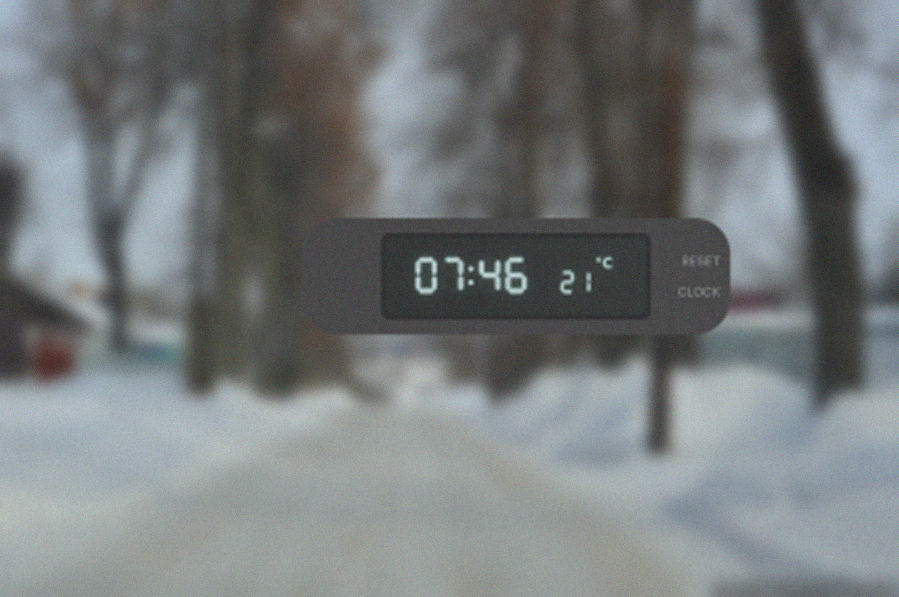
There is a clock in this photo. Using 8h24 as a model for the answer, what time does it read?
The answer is 7h46
